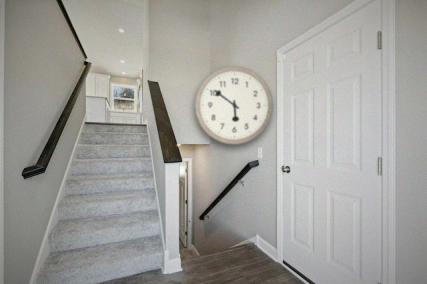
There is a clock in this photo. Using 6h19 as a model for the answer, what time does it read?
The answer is 5h51
